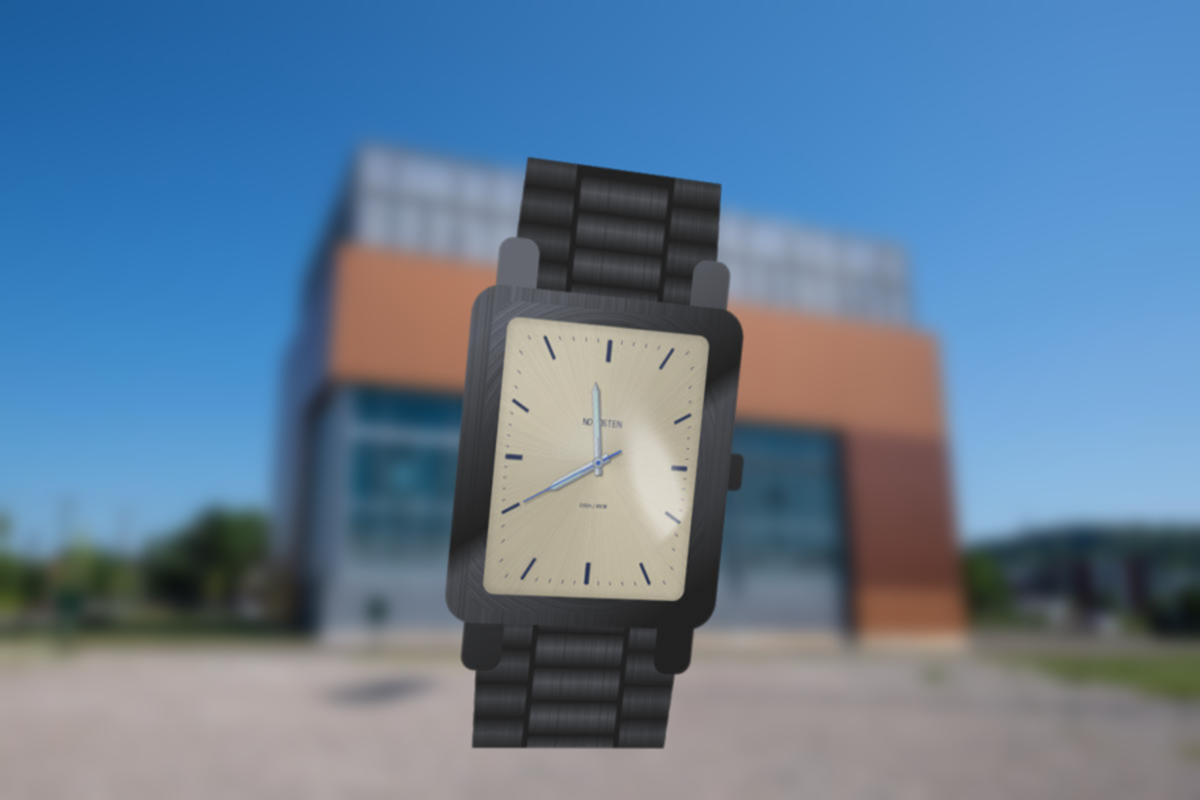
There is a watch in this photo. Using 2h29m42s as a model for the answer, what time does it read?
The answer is 7h58m40s
